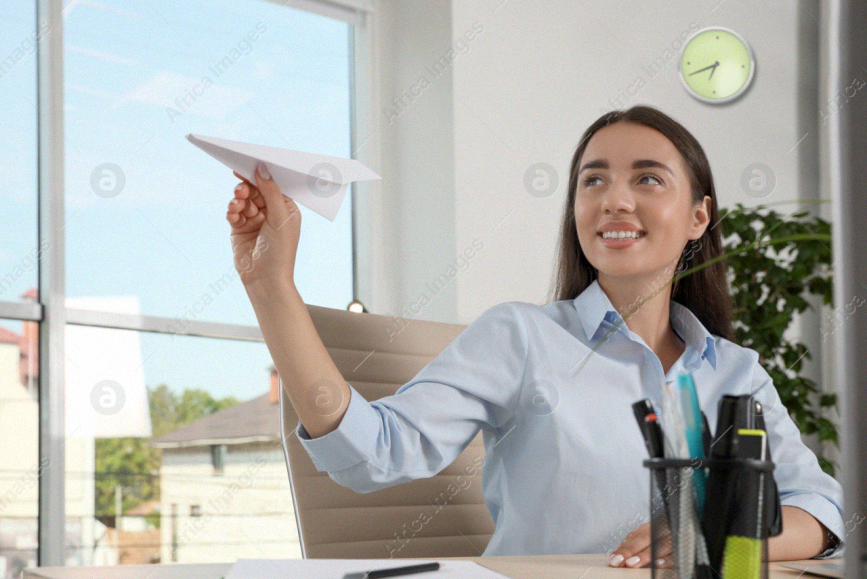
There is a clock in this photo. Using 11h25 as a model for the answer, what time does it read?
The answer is 6h41
